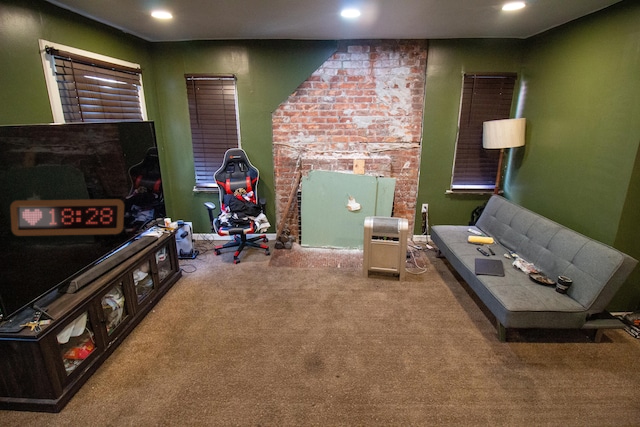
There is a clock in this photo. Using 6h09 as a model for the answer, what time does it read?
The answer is 18h28
